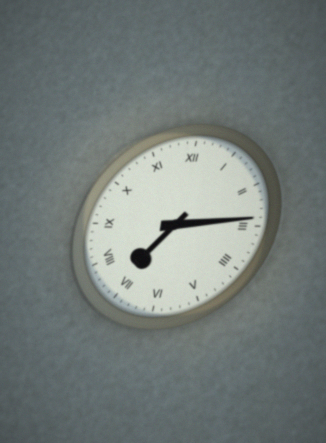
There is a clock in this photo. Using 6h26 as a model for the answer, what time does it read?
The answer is 7h14
